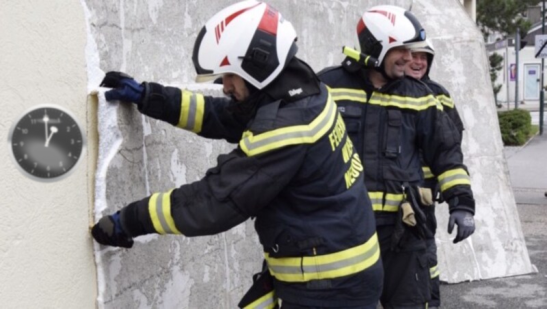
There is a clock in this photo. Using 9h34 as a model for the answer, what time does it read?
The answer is 1h00
